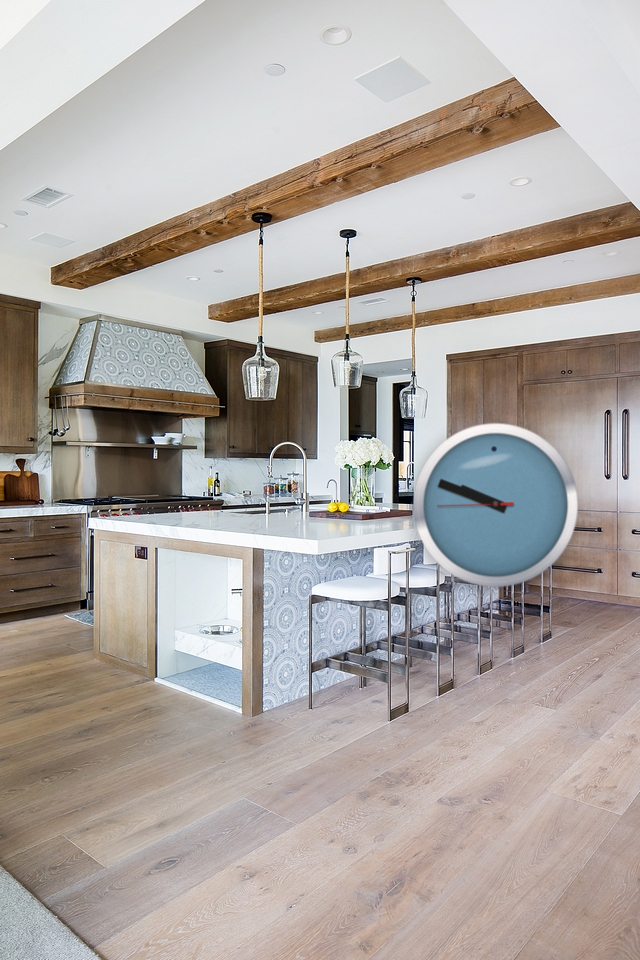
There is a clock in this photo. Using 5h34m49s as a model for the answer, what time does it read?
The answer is 9h48m45s
